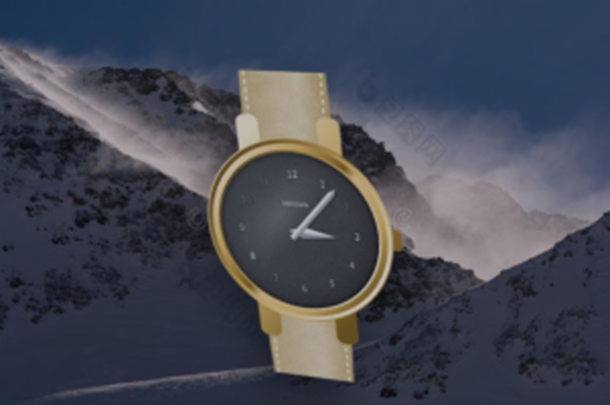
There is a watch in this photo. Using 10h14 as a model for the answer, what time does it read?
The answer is 3h07
